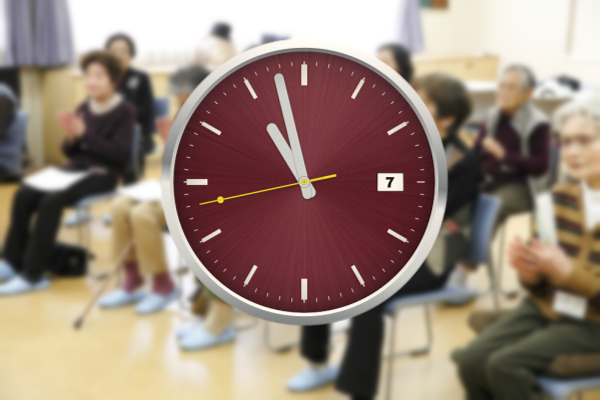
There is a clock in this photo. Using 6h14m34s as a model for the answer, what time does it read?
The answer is 10h57m43s
